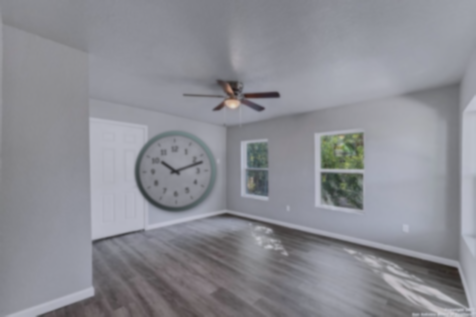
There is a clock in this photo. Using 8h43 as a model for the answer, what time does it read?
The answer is 10h12
